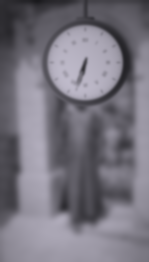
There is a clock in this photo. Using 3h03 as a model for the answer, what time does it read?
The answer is 6h33
